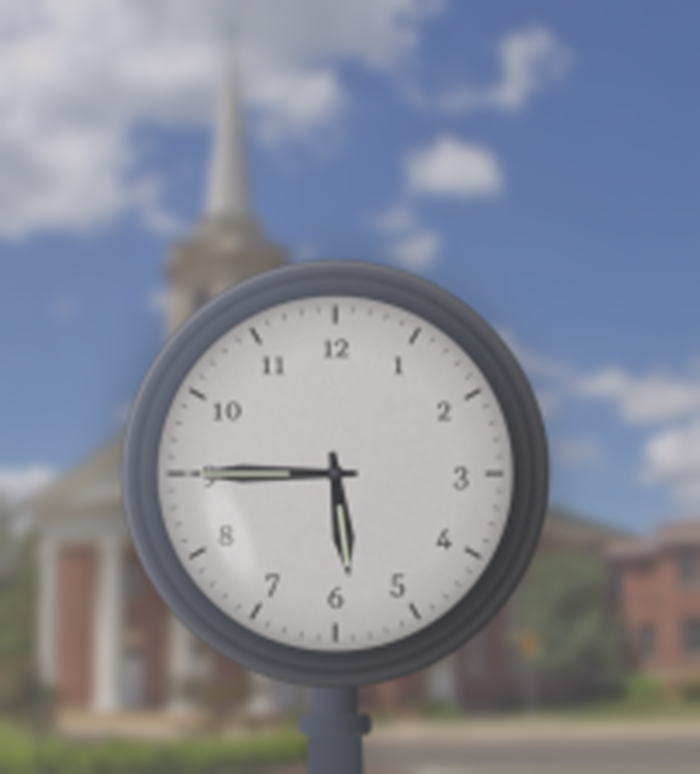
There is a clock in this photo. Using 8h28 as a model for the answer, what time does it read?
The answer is 5h45
